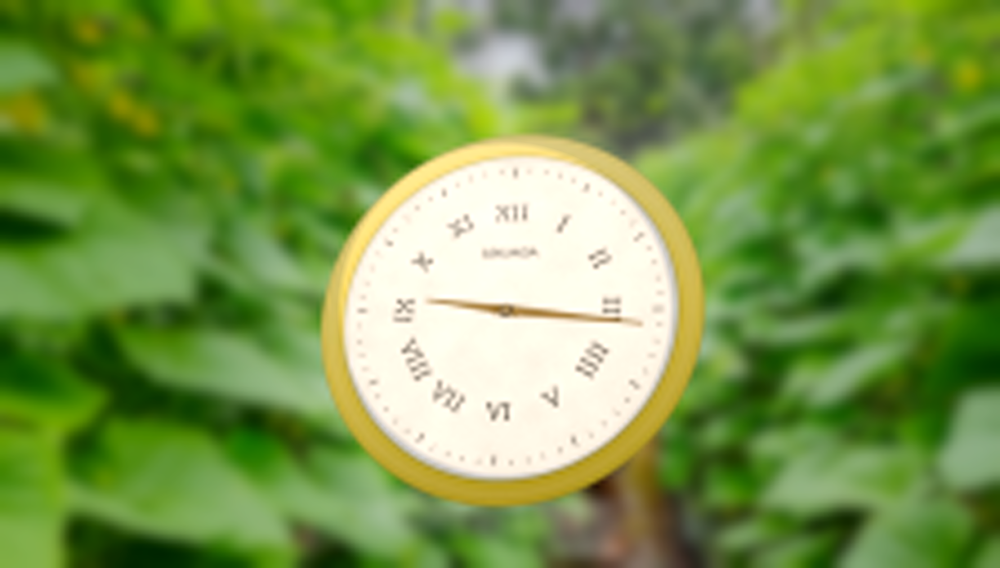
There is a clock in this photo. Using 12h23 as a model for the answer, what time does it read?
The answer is 9h16
